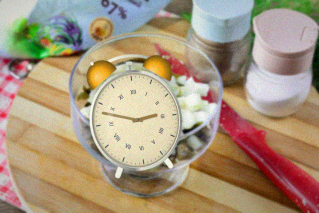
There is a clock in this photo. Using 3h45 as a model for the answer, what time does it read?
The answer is 2h48
